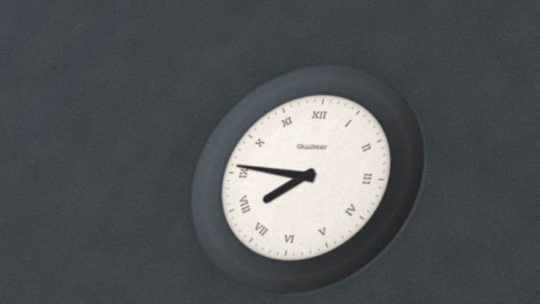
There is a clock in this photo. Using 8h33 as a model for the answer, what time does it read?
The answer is 7h46
